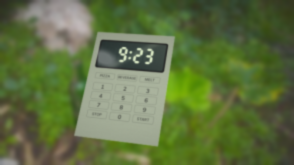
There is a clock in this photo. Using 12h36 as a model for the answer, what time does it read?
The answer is 9h23
